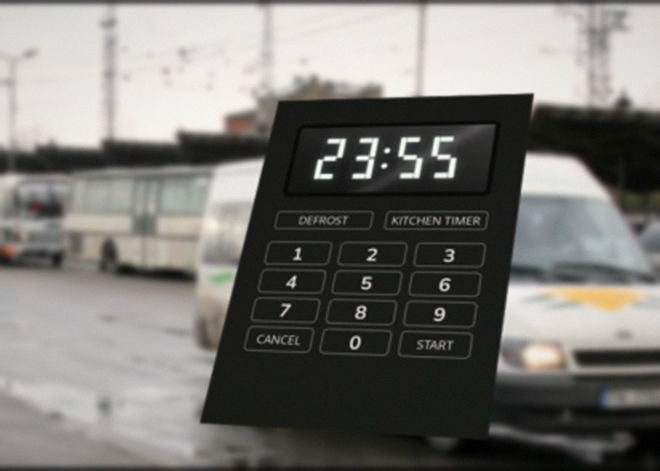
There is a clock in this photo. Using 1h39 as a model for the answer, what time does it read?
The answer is 23h55
